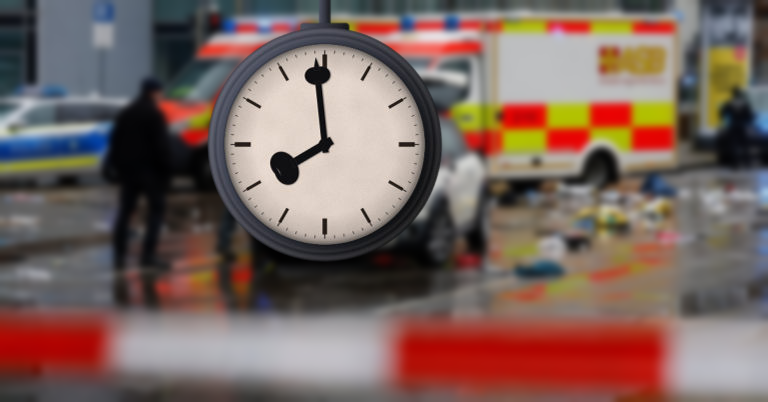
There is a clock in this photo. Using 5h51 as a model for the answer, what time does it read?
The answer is 7h59
